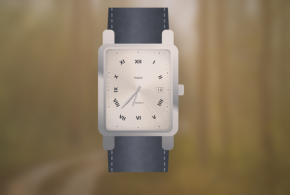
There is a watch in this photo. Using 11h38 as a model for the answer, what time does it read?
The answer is 6h37
